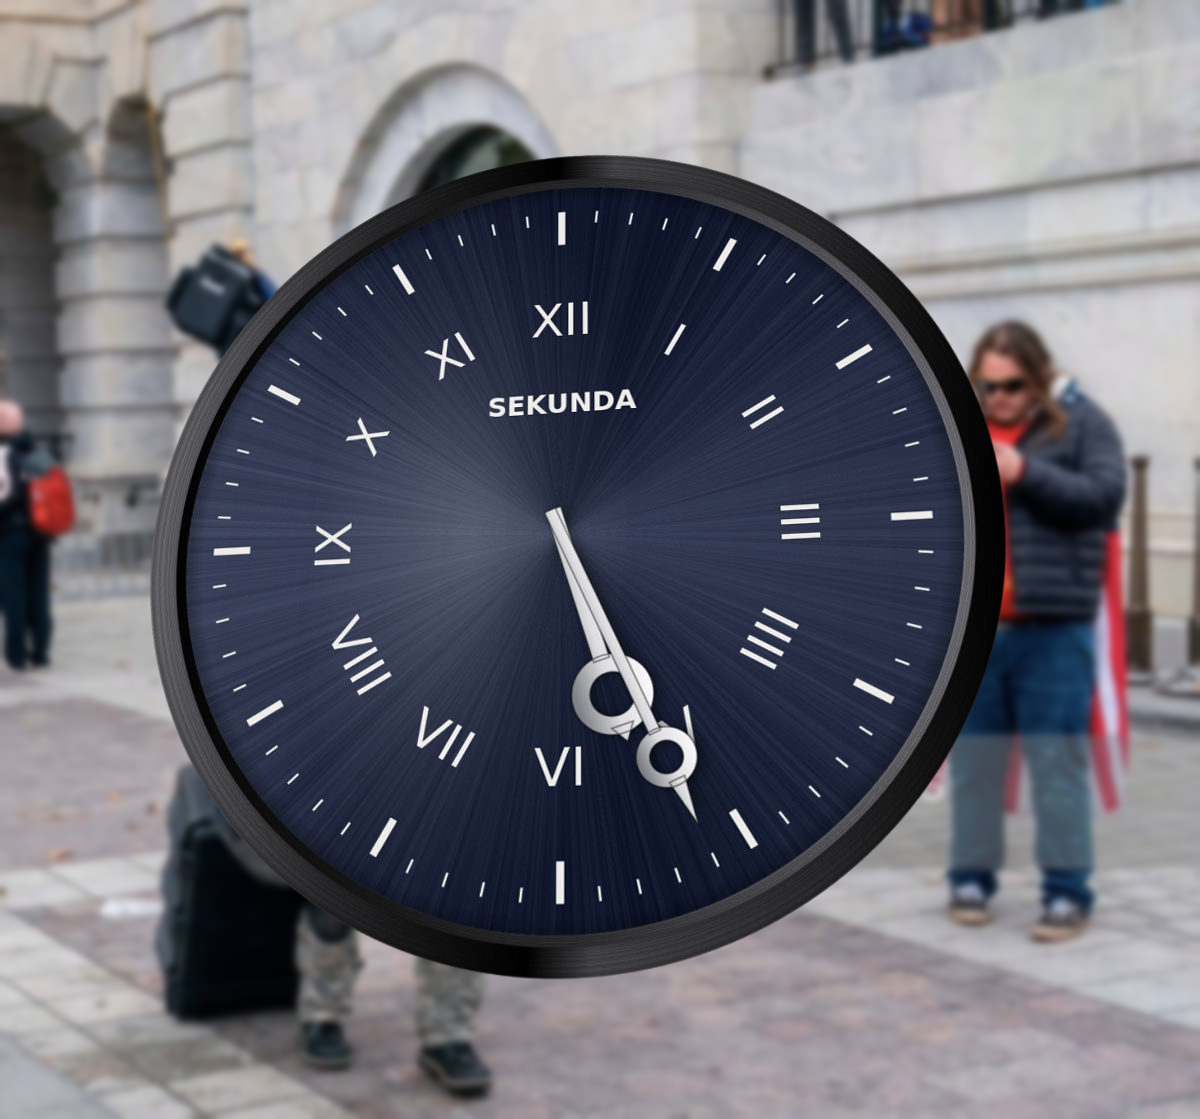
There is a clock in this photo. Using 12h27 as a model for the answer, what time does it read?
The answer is 5h26
